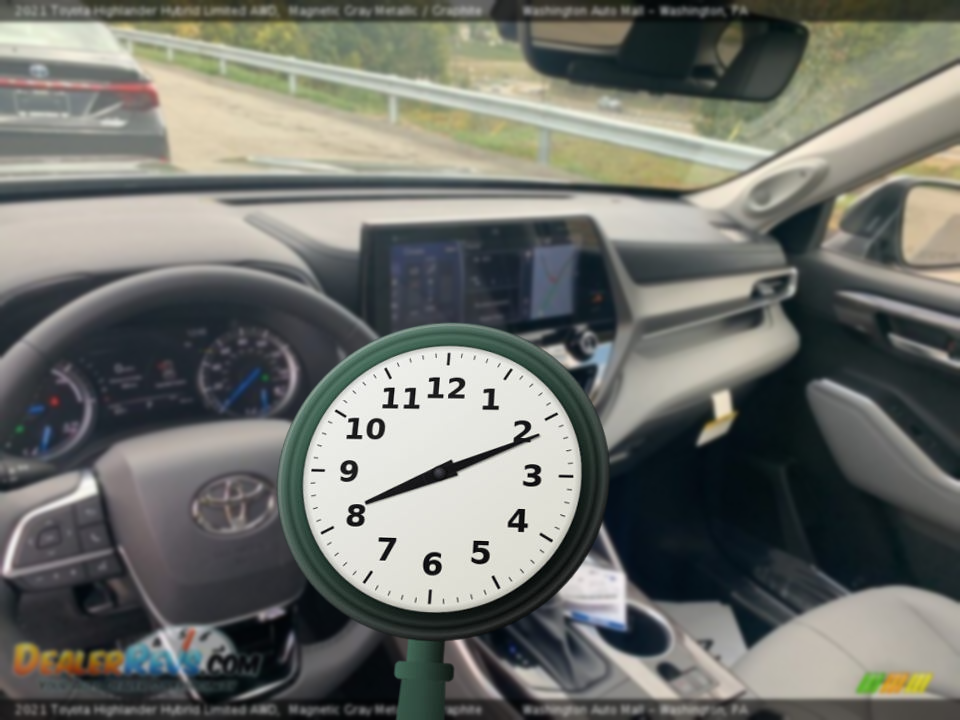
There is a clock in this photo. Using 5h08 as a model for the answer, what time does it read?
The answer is 8h11
